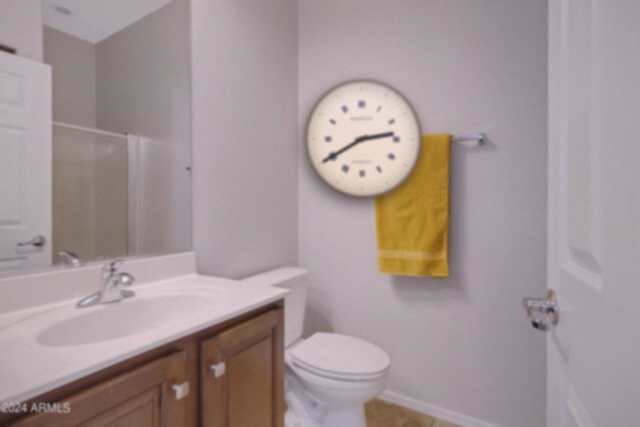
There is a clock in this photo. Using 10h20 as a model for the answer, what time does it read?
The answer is 2h40
